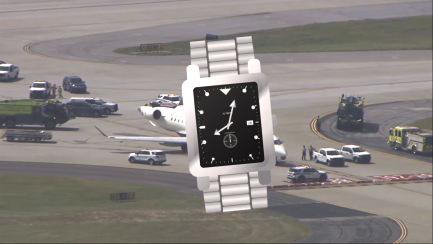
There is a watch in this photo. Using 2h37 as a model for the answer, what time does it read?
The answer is 8h03
